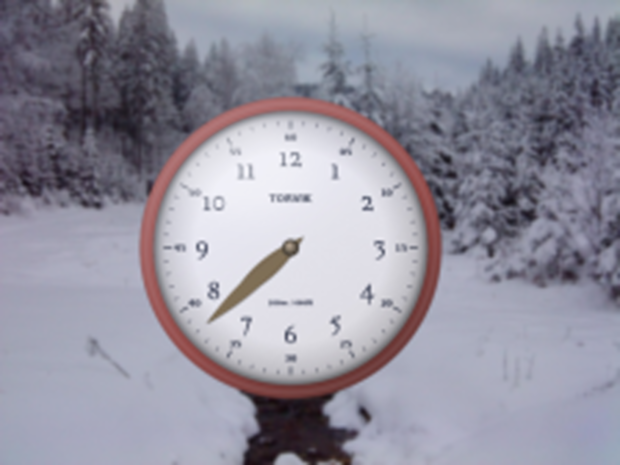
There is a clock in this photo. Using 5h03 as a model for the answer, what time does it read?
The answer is 7h38
